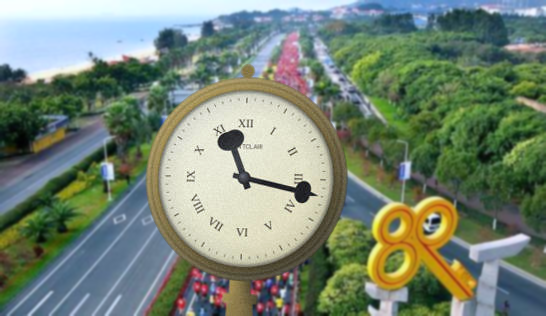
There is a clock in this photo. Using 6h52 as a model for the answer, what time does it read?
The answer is 11h17
